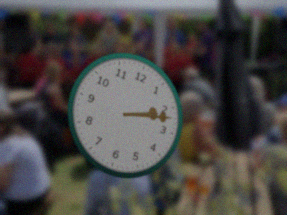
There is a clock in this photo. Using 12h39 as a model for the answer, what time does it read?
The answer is 2h12
